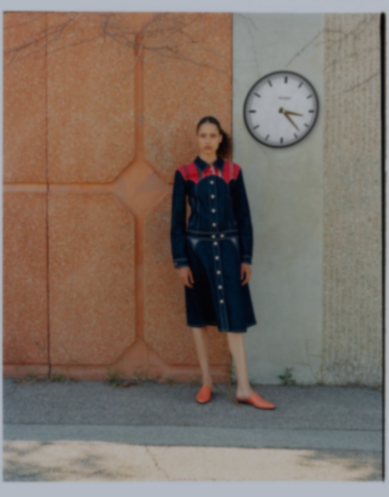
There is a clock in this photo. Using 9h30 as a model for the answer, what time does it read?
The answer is 3h23
